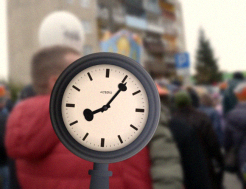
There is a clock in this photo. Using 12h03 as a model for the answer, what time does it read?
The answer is 8h06
